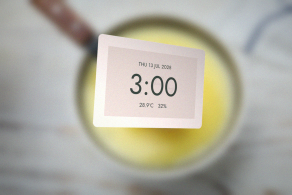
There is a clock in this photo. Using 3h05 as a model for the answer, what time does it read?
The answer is 3h00
